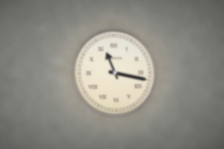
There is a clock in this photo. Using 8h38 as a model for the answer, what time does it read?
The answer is 11h17
